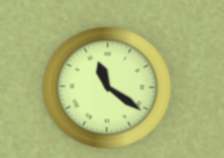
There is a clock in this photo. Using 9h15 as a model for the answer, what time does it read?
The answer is 11h21
